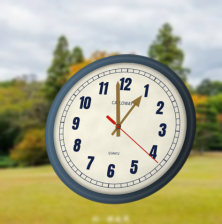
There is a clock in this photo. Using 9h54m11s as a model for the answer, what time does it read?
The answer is 12h58m21s
